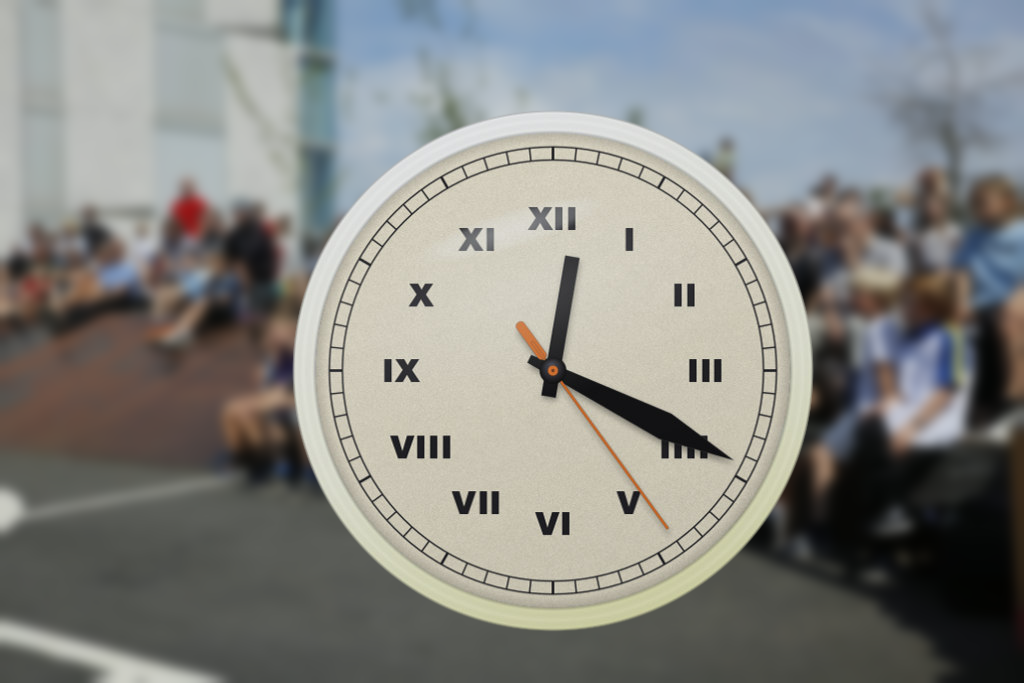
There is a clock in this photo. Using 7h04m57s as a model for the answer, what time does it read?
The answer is 12h19m24s
